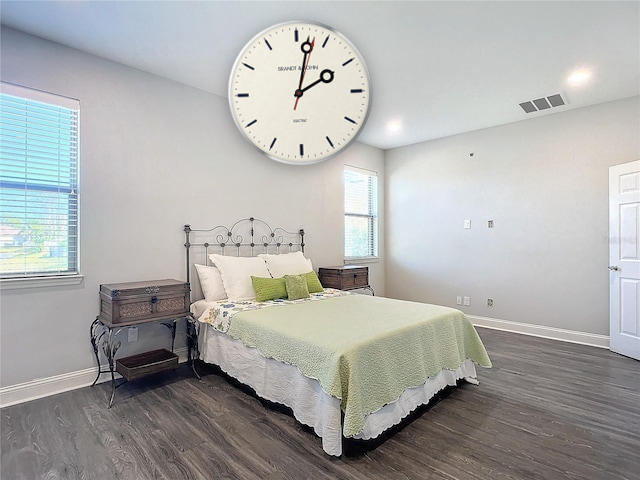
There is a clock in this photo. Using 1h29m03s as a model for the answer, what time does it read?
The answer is 2h02m03s
